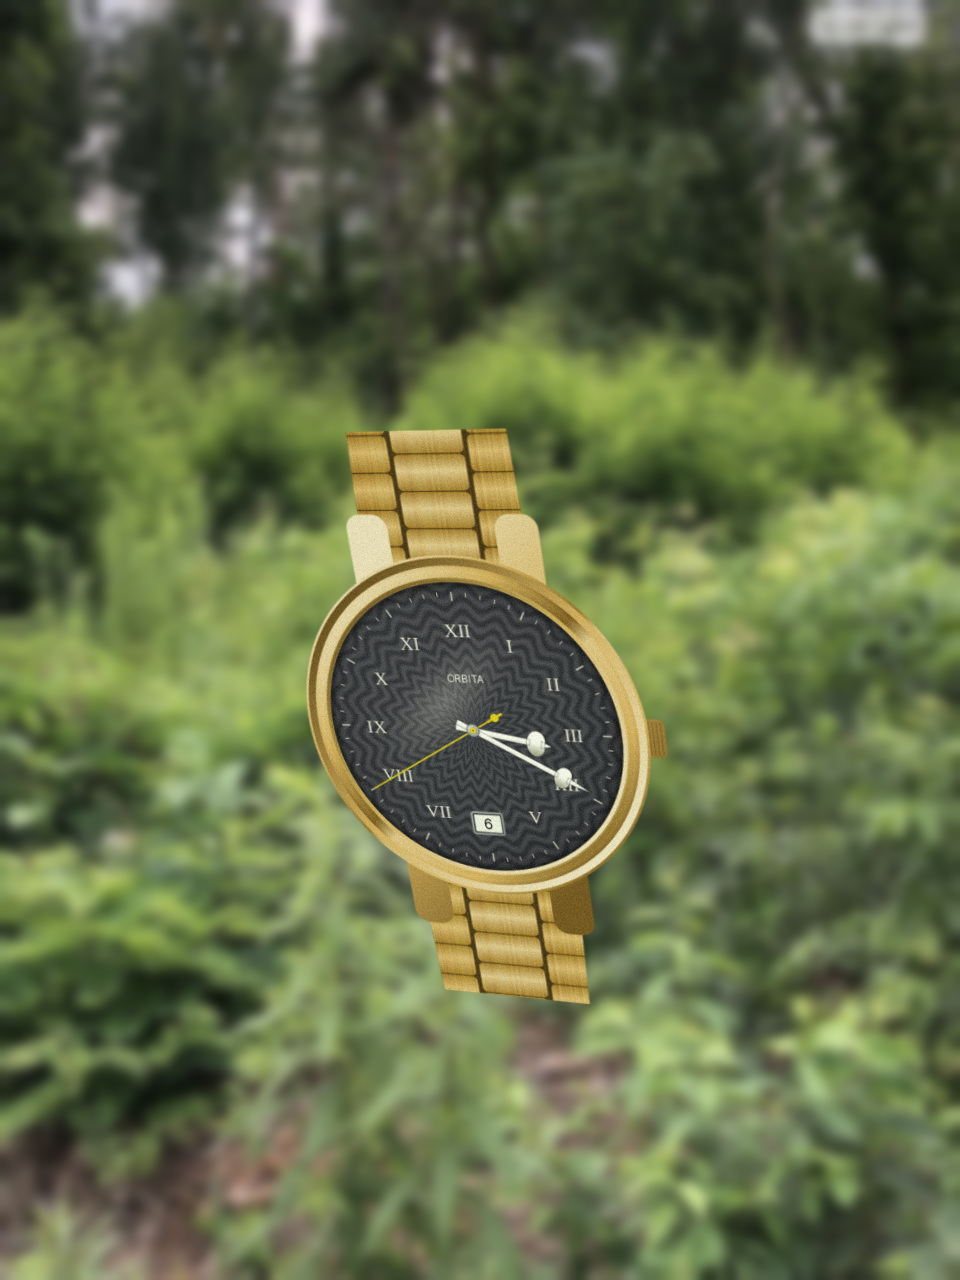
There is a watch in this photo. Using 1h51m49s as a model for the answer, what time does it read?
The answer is 3h19m40s
